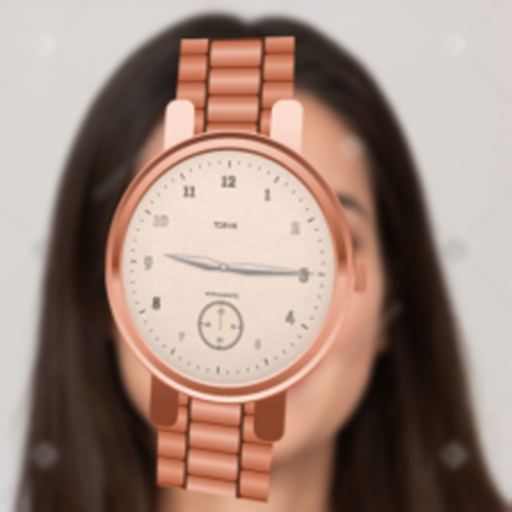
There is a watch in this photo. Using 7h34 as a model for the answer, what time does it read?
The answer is 9h15
